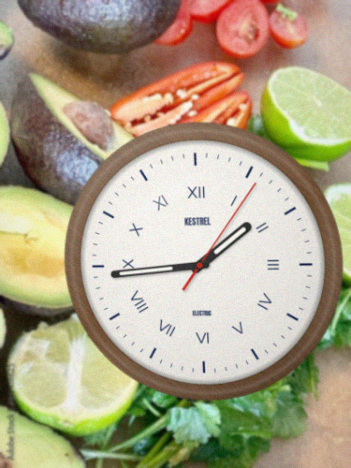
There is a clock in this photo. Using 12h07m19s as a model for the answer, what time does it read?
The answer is 1h44m06s
